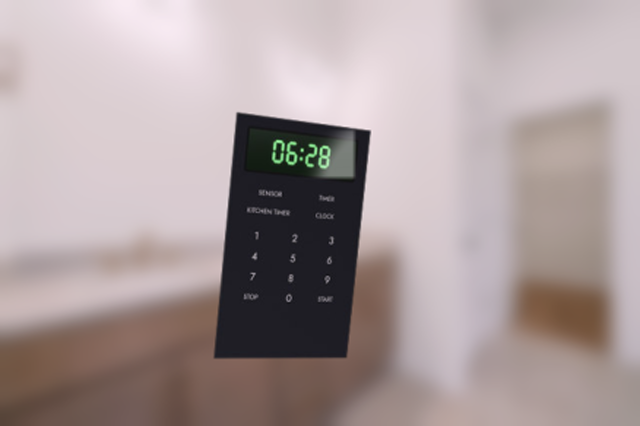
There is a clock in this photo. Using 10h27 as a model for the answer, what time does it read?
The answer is 6h28
